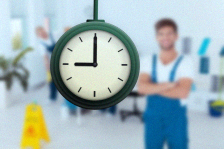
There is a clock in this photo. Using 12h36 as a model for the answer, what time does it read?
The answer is 9h00
